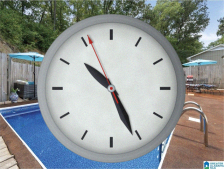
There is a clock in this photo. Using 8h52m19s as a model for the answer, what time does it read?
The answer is 10h25m56s
